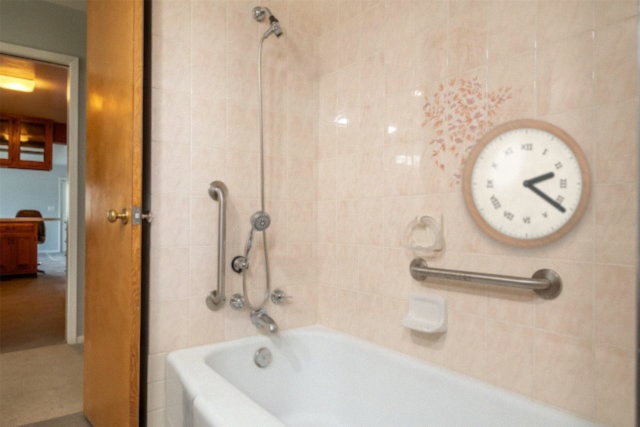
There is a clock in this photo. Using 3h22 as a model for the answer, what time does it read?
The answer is 2h21
